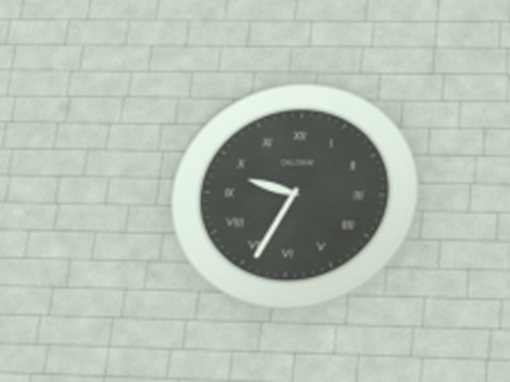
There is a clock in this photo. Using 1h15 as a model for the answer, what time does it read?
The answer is 9h34
